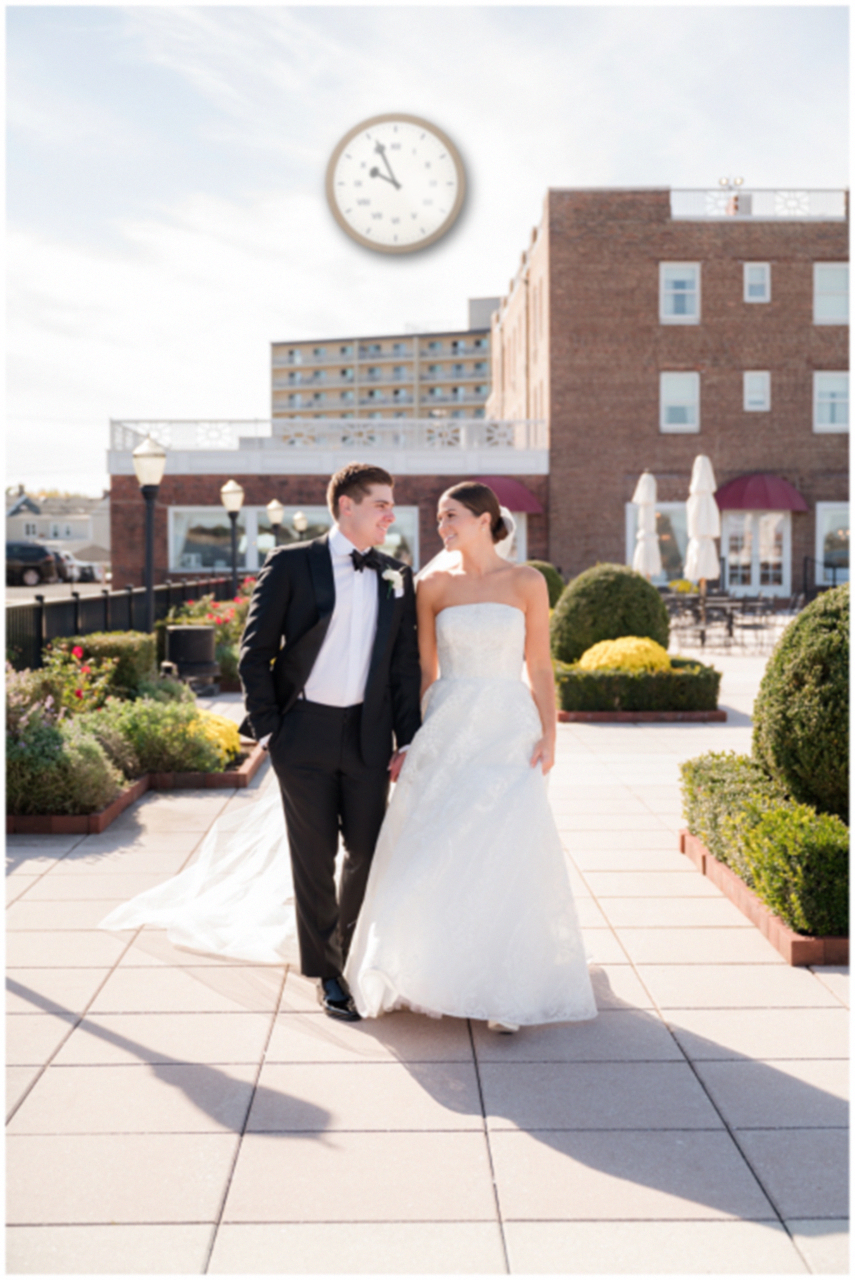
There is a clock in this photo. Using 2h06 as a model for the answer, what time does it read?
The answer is 9h56
